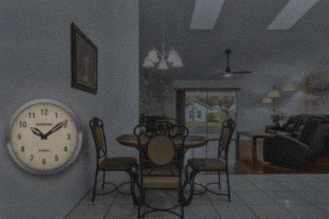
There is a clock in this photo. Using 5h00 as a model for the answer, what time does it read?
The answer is 10h09
